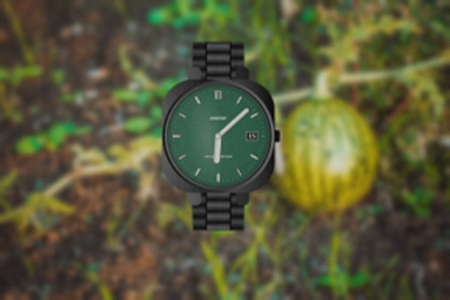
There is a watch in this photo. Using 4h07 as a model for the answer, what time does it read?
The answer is 6h08
